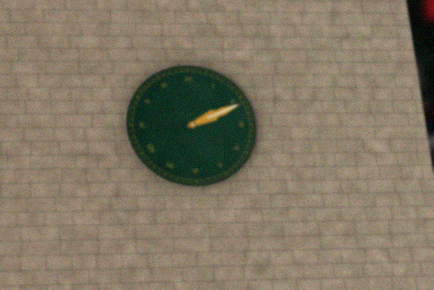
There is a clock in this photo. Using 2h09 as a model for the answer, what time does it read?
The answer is 2h11
